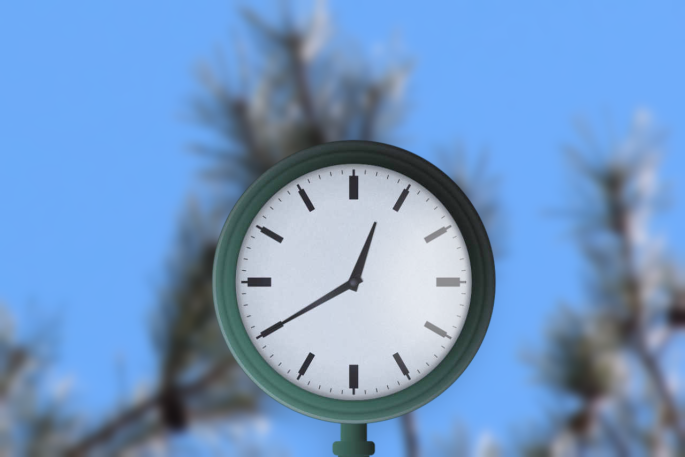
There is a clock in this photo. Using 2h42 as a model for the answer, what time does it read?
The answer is 12h40
